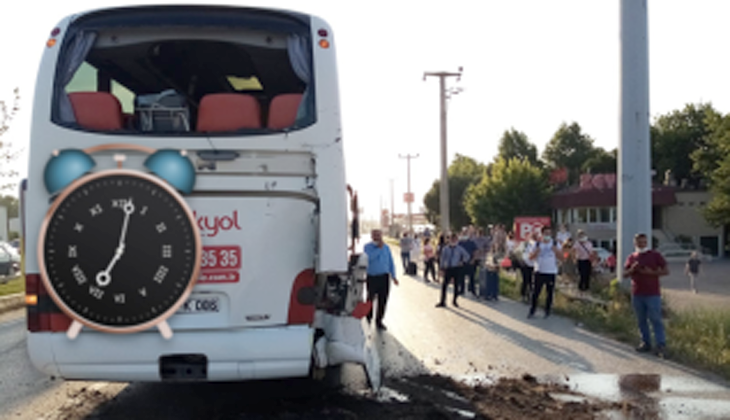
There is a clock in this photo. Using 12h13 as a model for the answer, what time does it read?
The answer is 7h02
